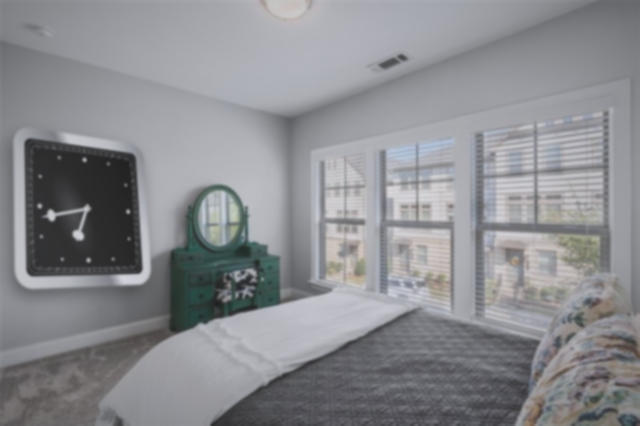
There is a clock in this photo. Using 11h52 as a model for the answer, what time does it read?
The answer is 6h43
